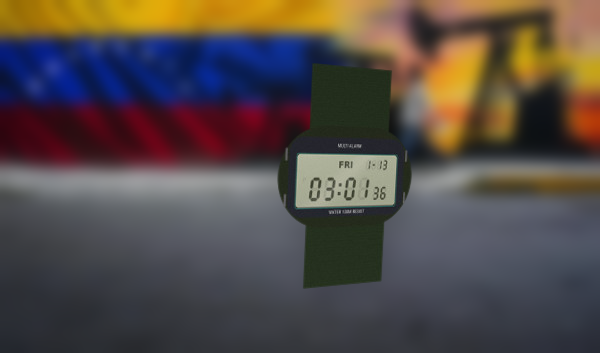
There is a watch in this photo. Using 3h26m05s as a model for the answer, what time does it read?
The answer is 3h01m36s
